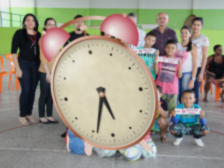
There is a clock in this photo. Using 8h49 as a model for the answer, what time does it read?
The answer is 5h34
